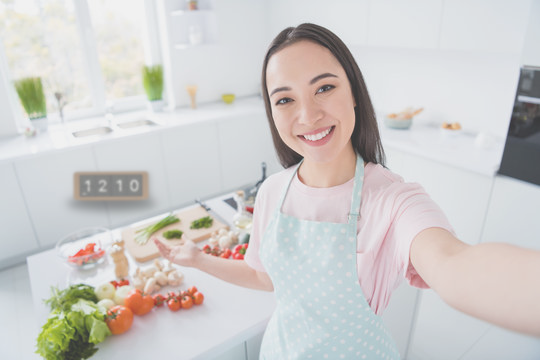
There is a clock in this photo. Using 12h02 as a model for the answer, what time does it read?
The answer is 12h10
